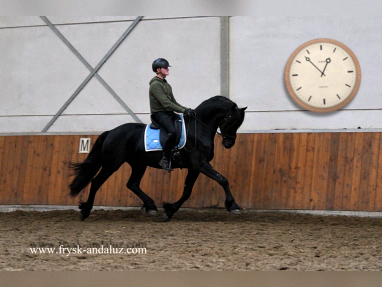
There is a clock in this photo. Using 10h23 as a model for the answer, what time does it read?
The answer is 12h53
